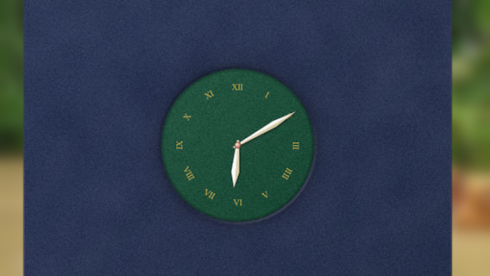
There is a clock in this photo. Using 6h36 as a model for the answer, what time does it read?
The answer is 6h10
